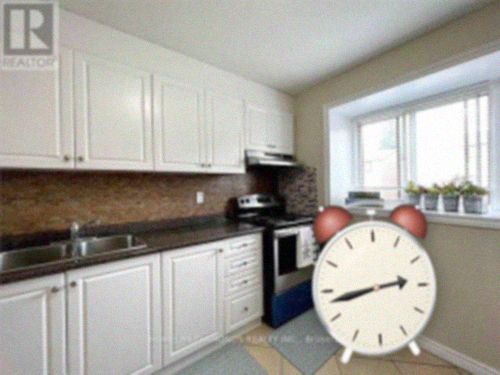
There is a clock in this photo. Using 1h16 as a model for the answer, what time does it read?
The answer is 2h43
